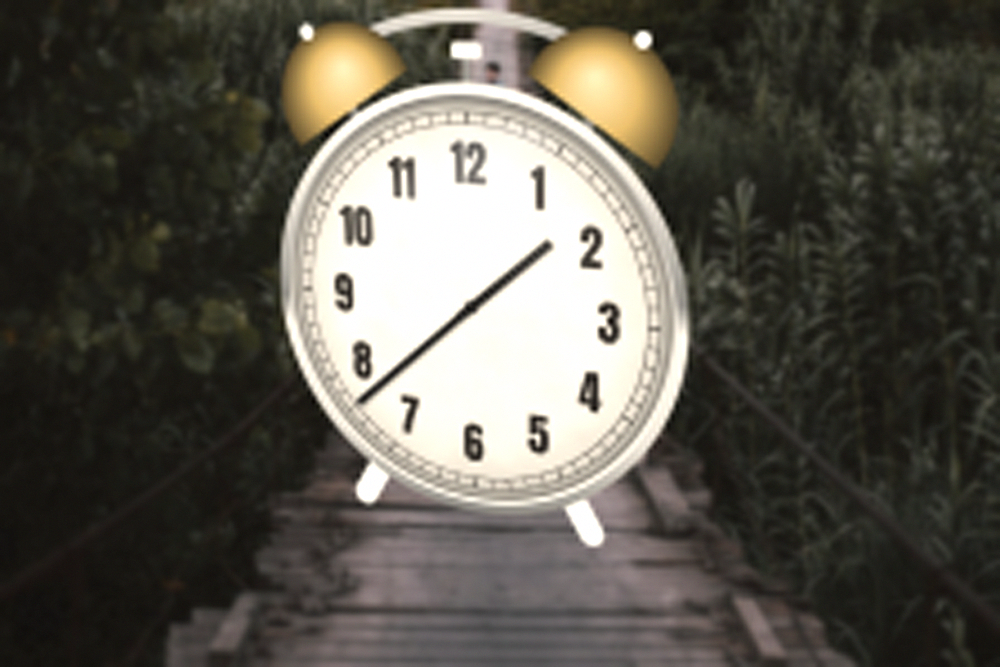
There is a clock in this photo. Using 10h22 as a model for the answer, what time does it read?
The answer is 1h38
